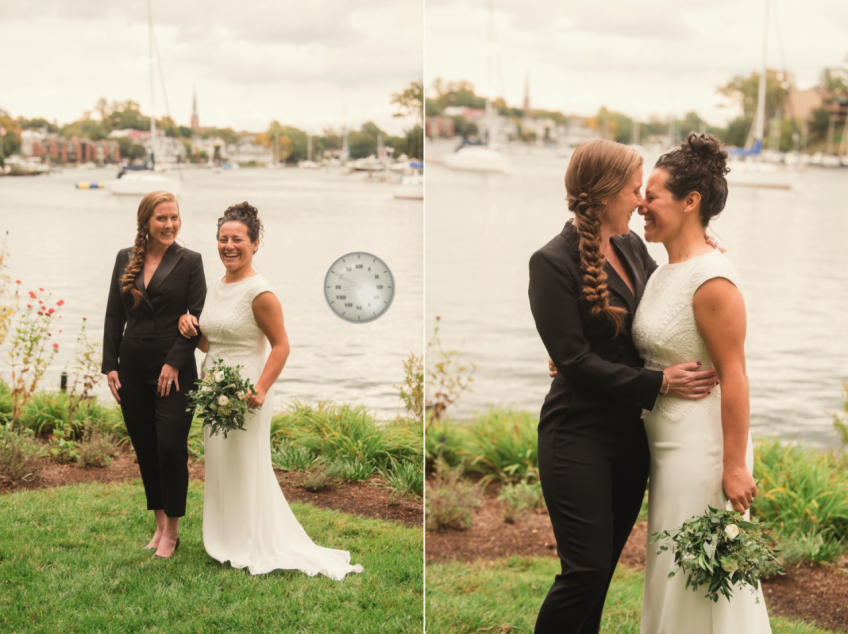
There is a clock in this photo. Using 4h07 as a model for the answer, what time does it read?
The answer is 8h50
